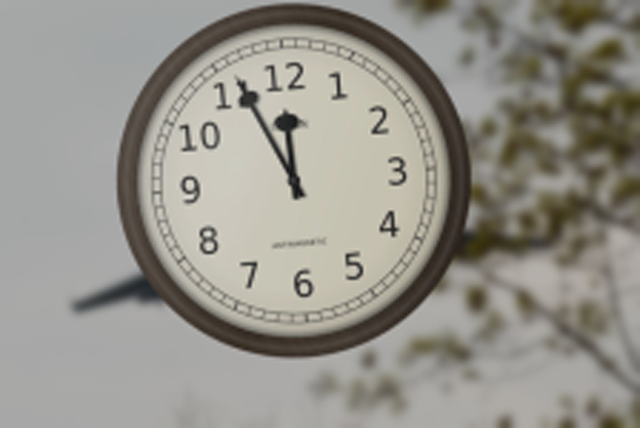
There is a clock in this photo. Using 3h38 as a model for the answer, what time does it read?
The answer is 11h56
